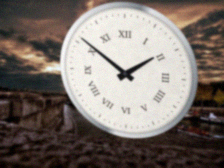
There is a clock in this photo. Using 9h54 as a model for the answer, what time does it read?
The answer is 1h51
